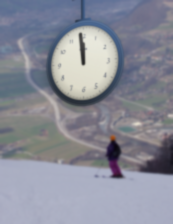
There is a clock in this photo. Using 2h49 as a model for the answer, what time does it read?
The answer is 11h59
